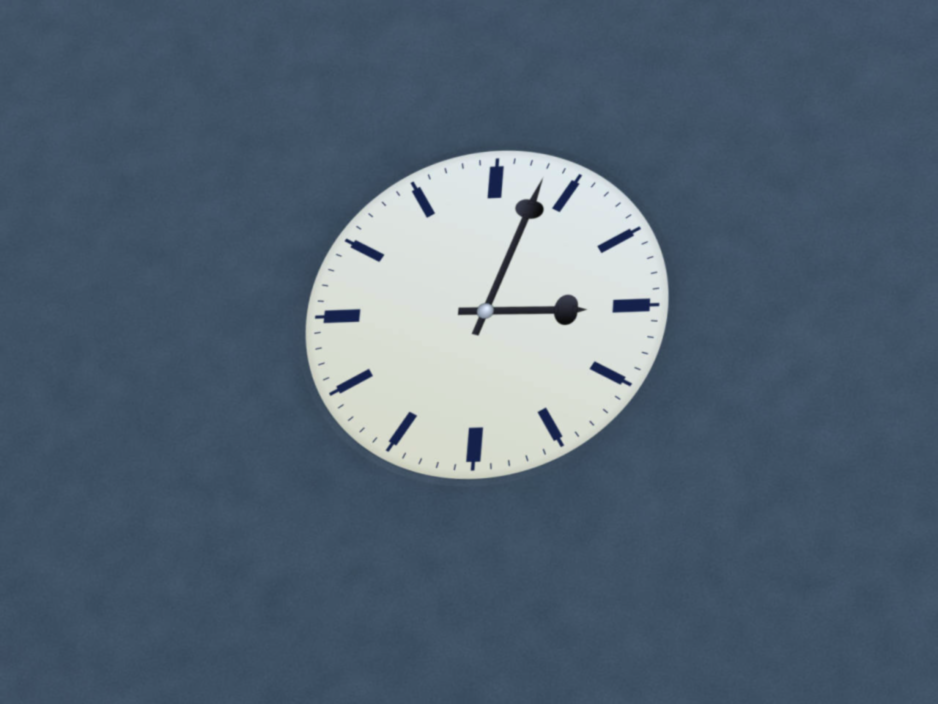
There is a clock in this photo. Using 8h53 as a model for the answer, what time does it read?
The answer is 3h03
